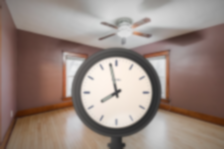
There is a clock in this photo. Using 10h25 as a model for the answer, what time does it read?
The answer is 7h58
